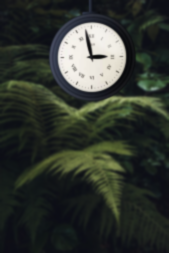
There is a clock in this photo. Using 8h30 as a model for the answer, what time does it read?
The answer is 2h58
